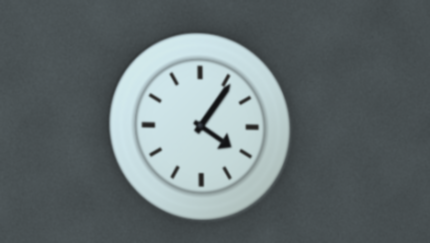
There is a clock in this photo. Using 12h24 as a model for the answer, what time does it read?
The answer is 4h06
